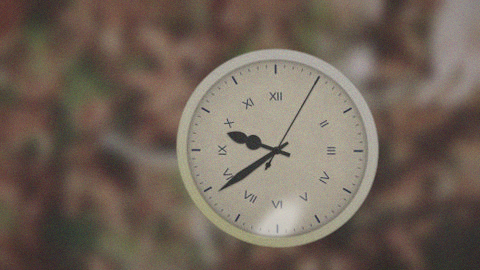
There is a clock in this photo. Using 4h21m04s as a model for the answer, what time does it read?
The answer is 9h39m05s
